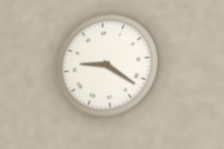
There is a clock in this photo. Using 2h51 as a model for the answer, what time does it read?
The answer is 9h22
